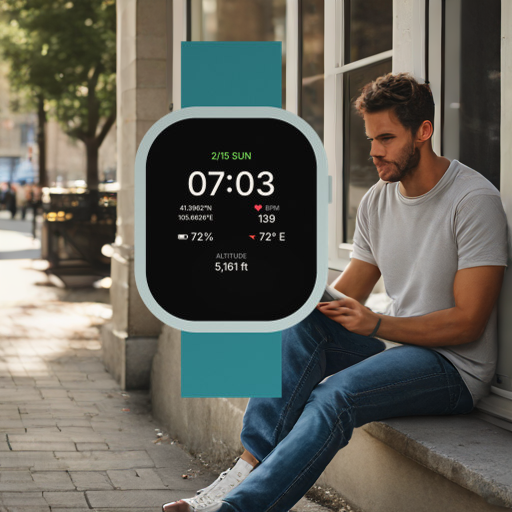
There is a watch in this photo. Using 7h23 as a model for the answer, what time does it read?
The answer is 7h03
